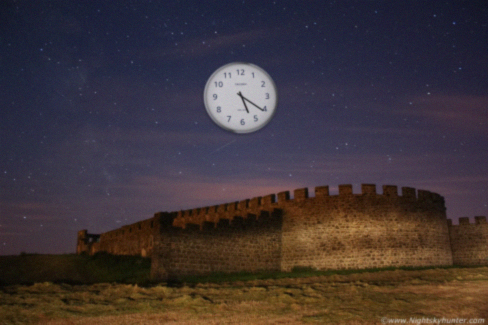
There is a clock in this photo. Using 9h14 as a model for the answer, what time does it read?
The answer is 5h21
